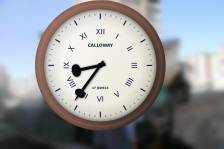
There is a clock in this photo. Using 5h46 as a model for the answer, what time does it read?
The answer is 8h36
